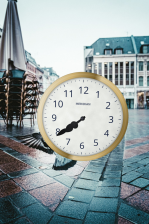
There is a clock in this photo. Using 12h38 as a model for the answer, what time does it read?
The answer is 7h39
